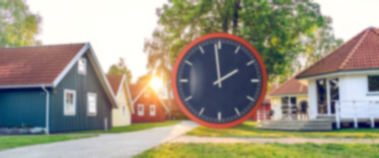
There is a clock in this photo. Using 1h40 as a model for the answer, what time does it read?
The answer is 1h59
